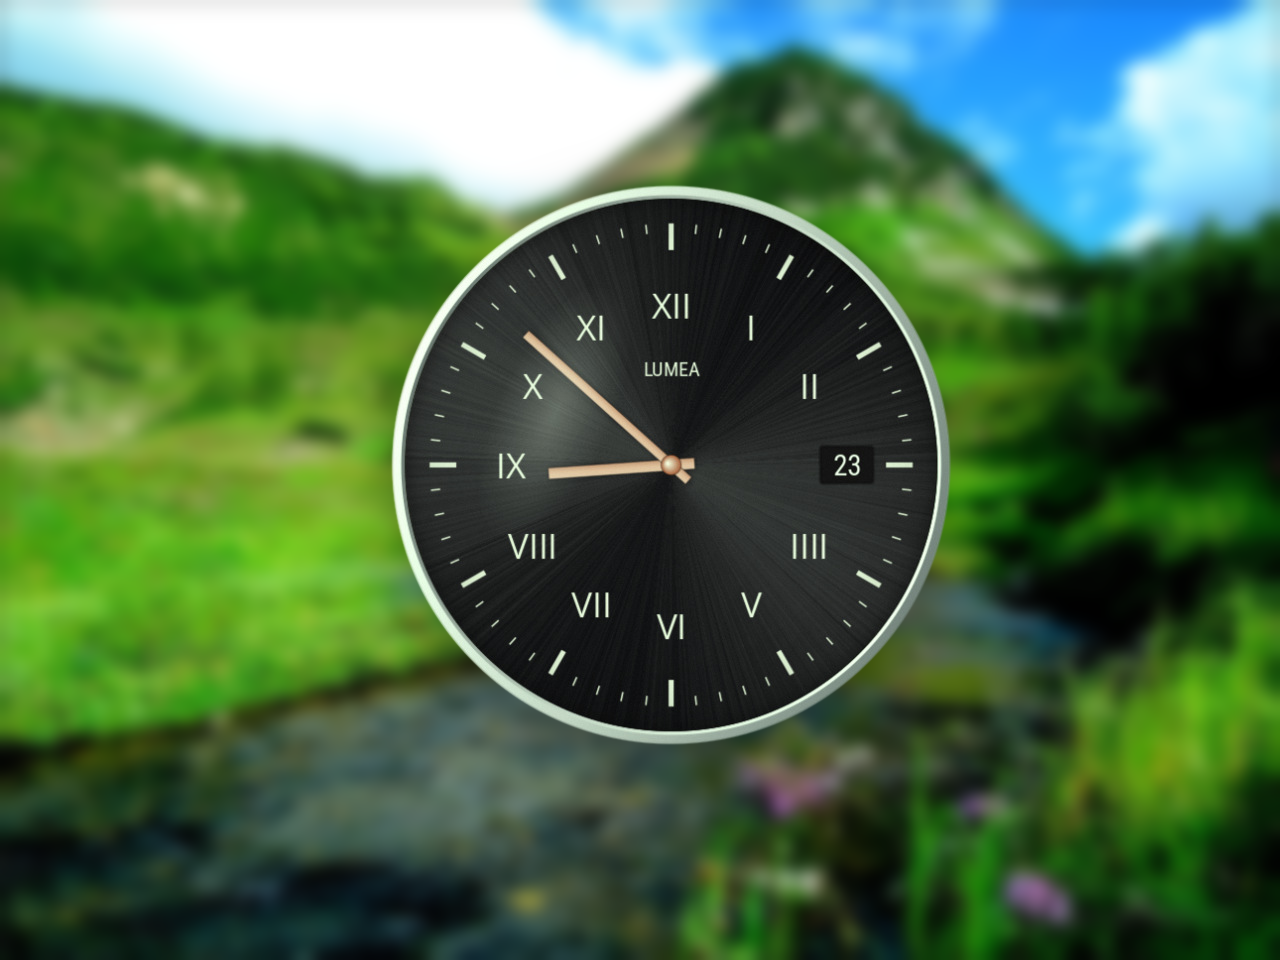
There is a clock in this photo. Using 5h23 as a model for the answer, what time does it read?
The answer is 8h52
